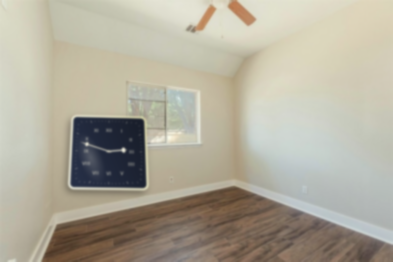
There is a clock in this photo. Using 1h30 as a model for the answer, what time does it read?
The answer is 2h48
